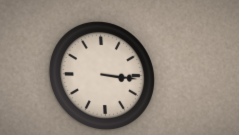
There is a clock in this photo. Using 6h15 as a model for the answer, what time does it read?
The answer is 3h16
